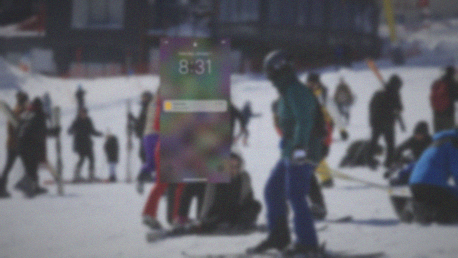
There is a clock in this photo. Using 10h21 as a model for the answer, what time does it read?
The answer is 8h31
